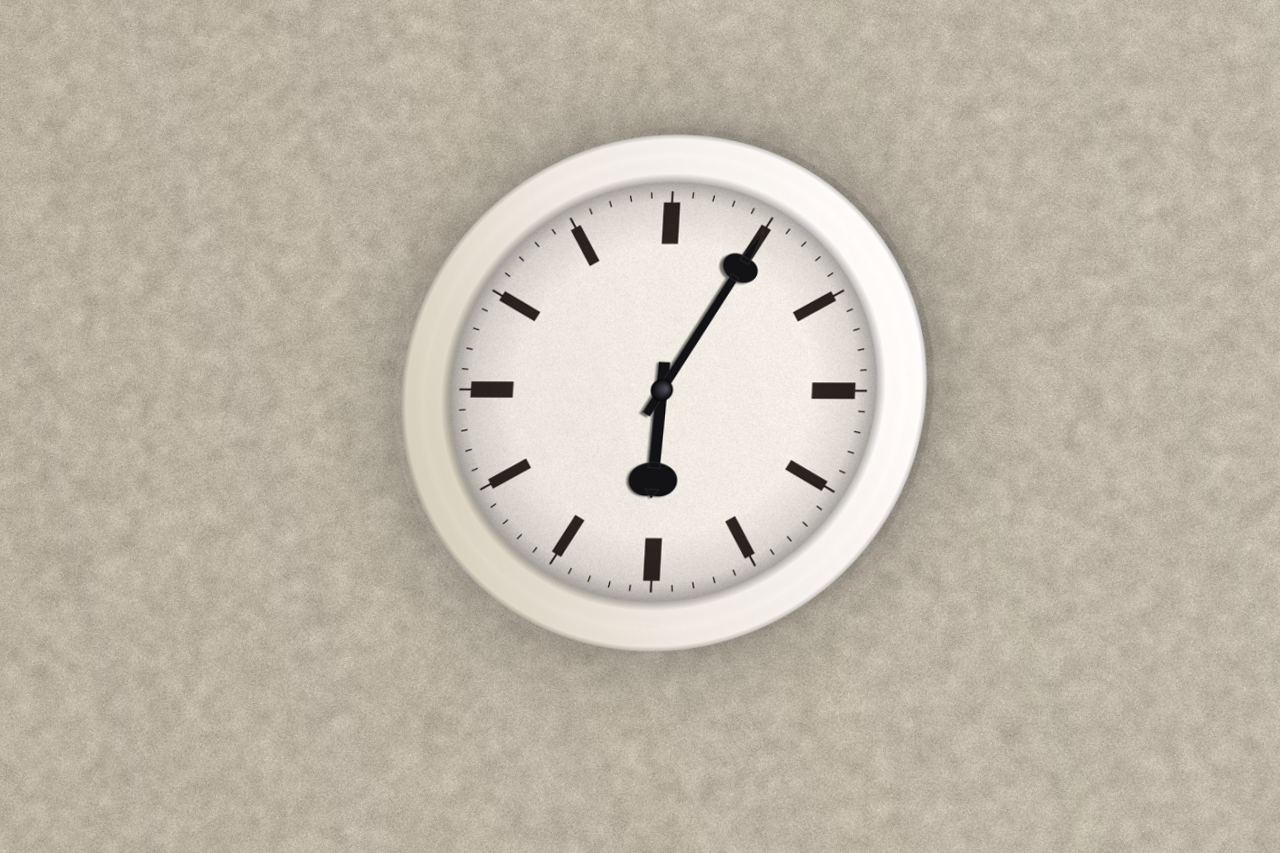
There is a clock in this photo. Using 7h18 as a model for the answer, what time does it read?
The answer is 6h05
